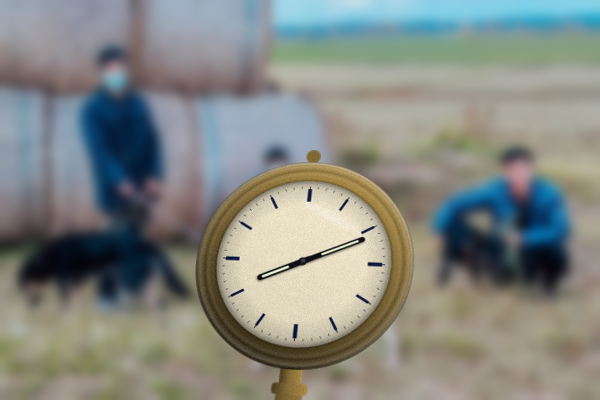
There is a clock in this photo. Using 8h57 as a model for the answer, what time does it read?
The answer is 8h11
